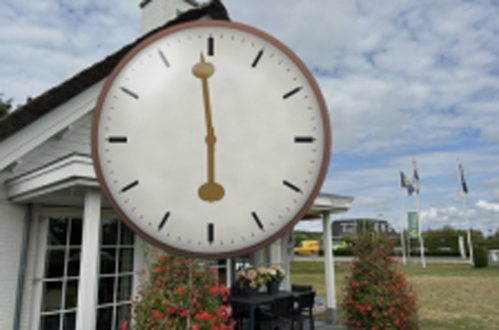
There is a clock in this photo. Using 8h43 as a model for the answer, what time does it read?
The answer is 5h59
